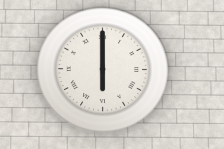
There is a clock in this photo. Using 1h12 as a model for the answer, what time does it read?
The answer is 6h00
